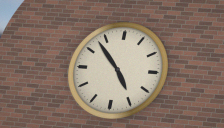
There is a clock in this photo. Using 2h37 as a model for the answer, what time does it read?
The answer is 4h53
